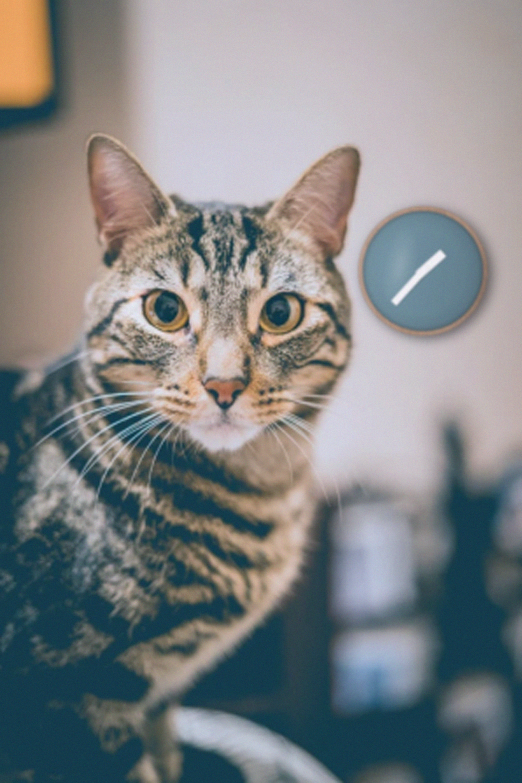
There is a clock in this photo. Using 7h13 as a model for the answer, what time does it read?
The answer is 1h37
